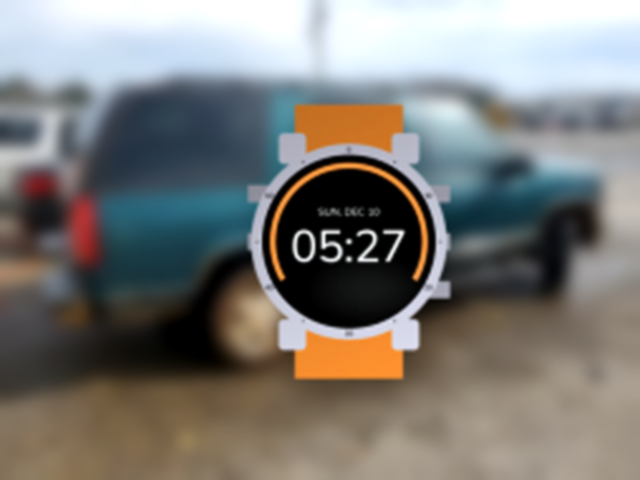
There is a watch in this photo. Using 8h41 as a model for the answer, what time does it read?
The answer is 5h27
